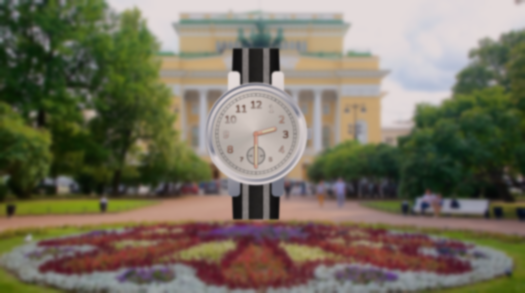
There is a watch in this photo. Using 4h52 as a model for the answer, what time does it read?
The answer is 2h30
